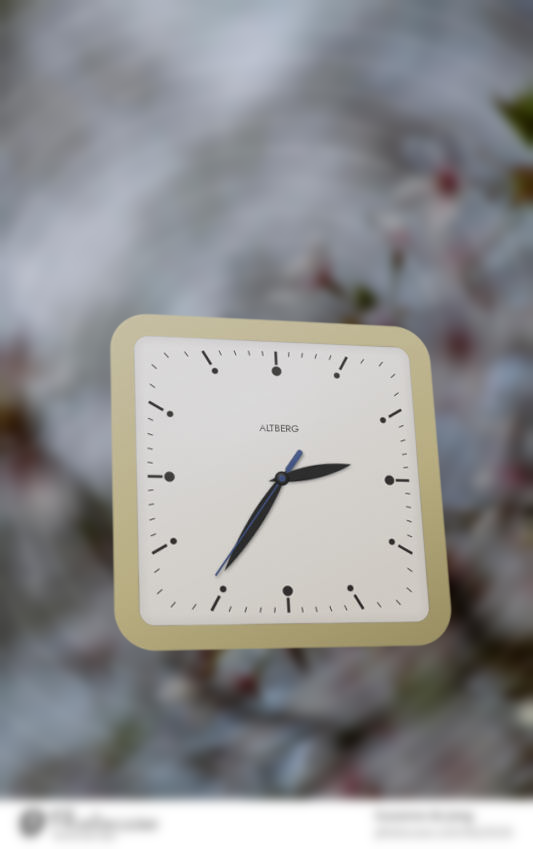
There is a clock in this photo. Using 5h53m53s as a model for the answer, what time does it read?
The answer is 2h35m36s
